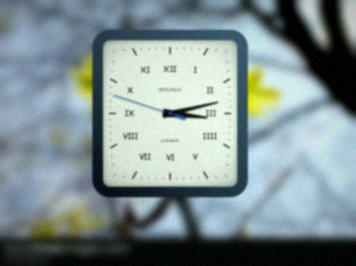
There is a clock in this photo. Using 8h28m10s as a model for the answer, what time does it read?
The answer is 3h12m48s
